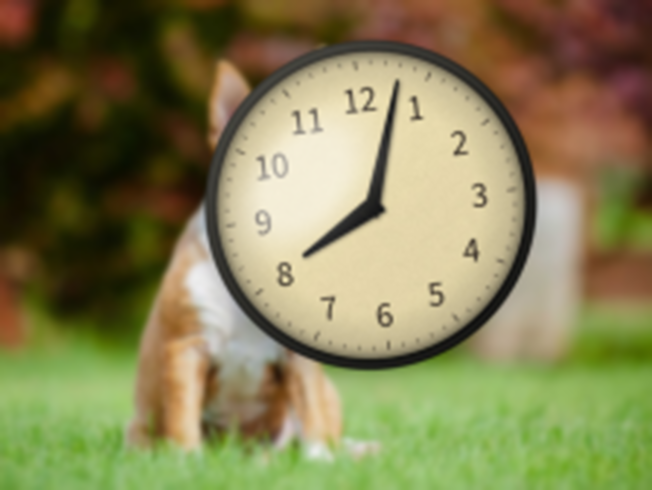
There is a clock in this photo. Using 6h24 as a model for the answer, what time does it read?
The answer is 8h03
